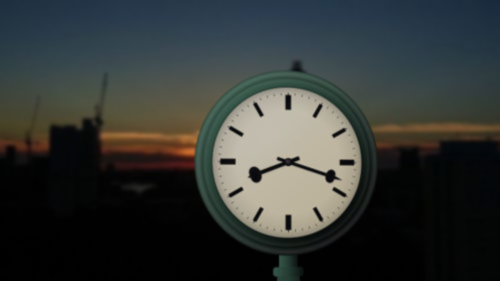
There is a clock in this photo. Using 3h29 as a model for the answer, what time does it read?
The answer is 8h18
